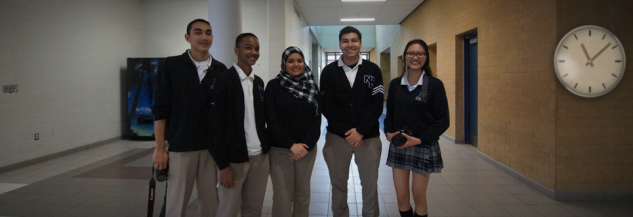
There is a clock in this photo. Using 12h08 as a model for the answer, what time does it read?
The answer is 11h08
